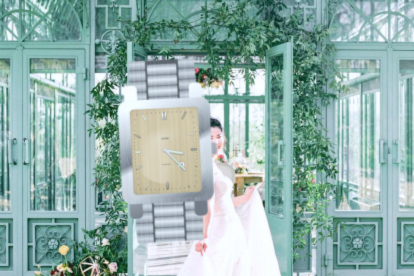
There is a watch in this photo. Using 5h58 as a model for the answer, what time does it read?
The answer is 3h23
